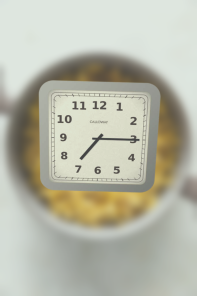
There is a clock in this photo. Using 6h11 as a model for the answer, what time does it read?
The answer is 7h15
